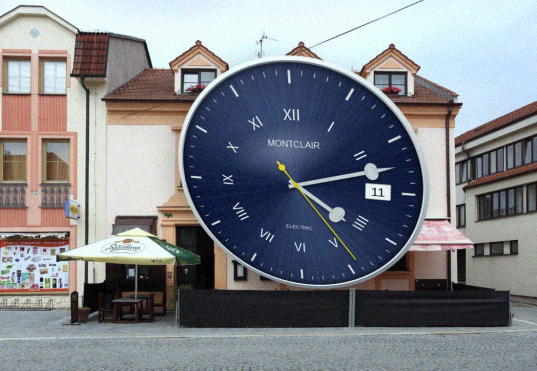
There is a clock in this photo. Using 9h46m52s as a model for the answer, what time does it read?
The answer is 4h12m24s
